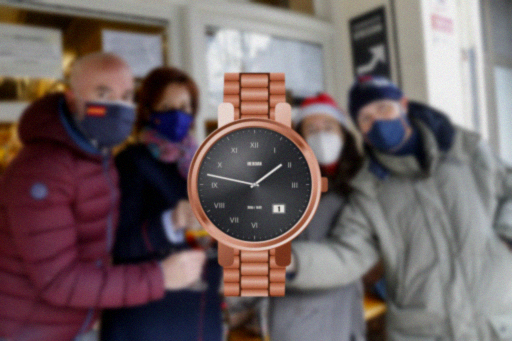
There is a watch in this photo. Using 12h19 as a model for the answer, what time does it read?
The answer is 1h47
